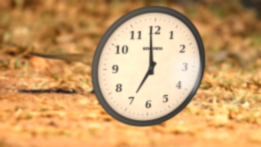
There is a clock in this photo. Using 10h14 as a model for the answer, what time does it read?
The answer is 6h59
